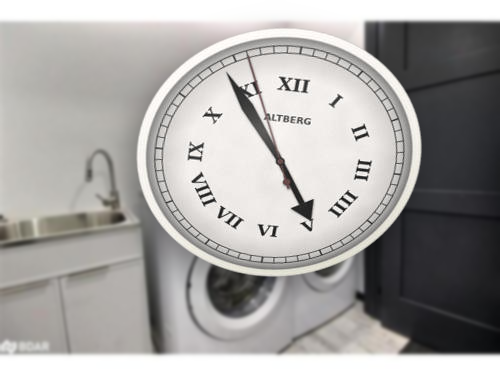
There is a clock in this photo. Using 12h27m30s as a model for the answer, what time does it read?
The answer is 4h53m56s
